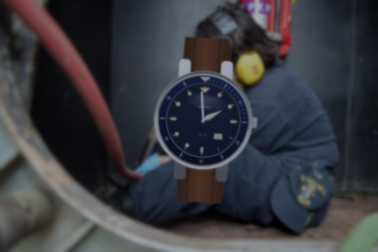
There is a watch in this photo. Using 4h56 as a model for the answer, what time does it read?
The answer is 1h59
